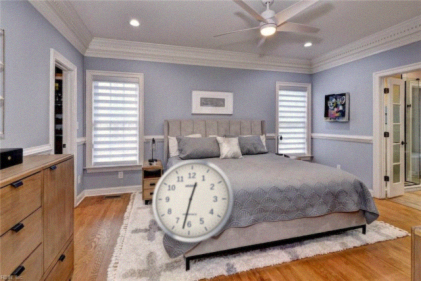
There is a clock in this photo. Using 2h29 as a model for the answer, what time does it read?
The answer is 12h32
